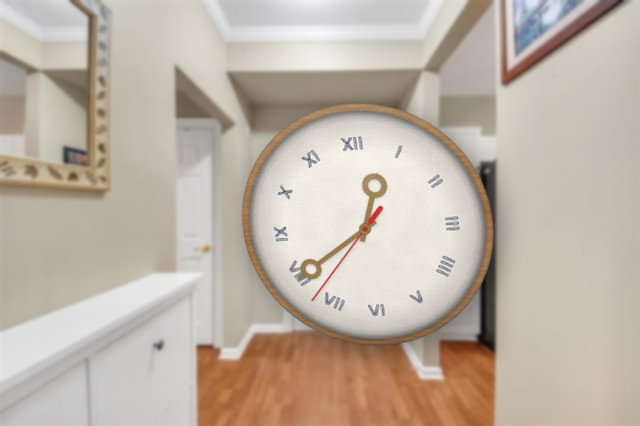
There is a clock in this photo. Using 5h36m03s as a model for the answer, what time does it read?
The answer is 12h39m37s
